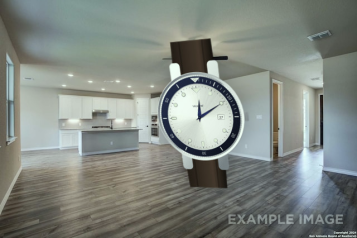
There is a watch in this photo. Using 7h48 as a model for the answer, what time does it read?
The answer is 12h10
